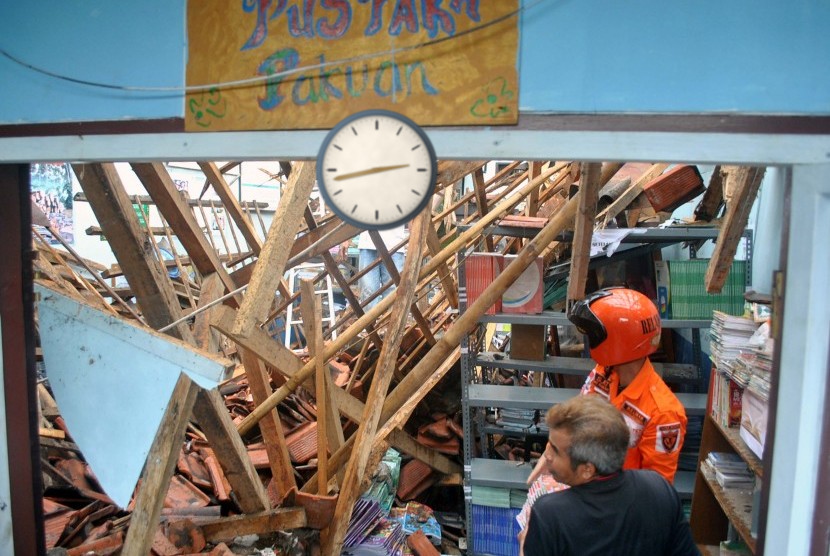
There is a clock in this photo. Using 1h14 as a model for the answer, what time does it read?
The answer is 2h43
